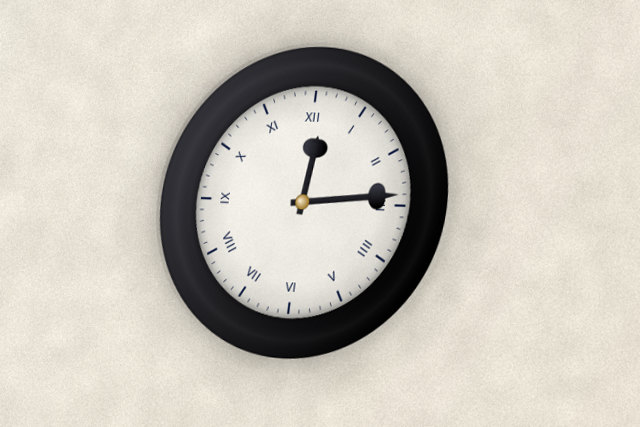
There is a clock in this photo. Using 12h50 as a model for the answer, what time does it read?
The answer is 12h14
